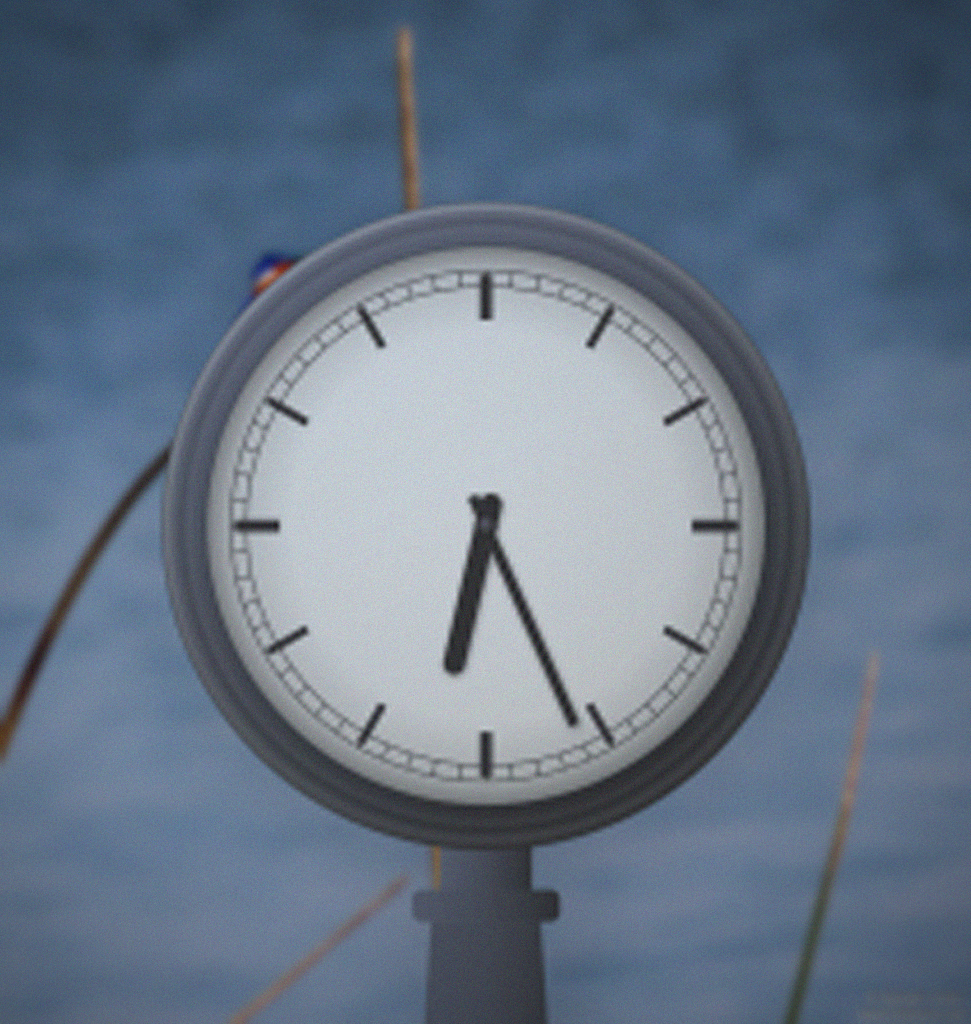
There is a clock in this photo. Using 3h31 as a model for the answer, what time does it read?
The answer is 6h26
